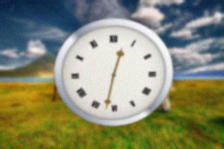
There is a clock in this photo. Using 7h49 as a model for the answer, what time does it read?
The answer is 12h32
